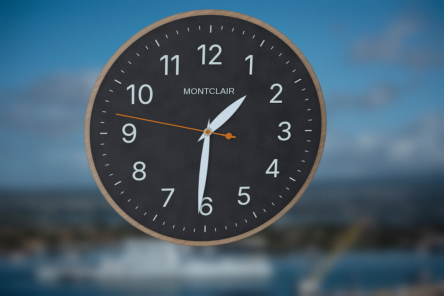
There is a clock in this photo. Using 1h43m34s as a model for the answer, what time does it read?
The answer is 1h30m47s
